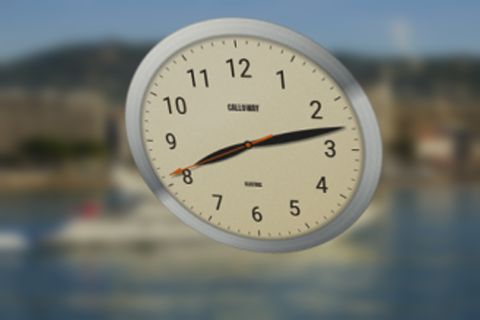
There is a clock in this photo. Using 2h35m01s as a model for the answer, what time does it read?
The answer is 8h12m41s
